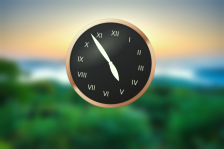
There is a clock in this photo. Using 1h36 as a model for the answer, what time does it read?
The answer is 4h53
